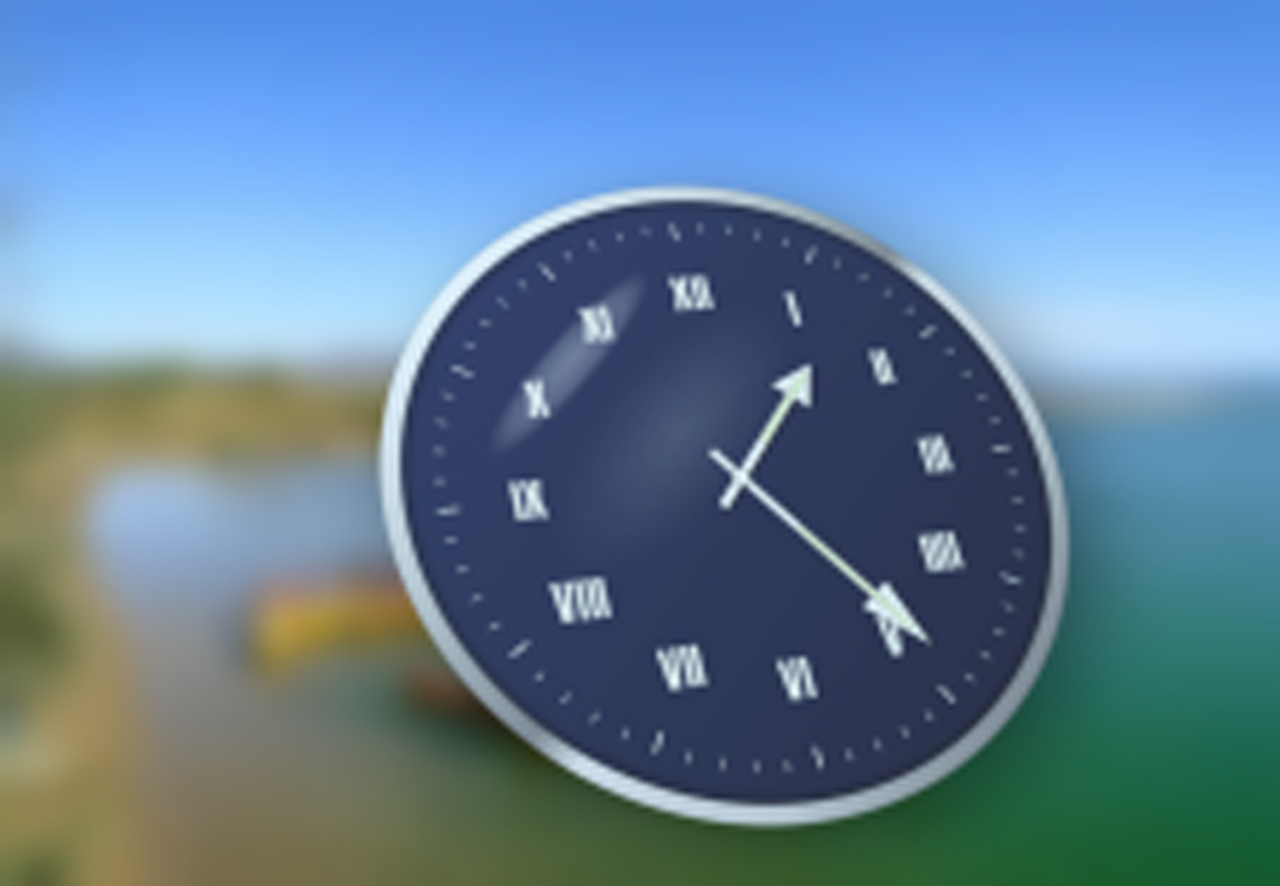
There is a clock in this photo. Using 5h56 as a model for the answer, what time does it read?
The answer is 1h24
